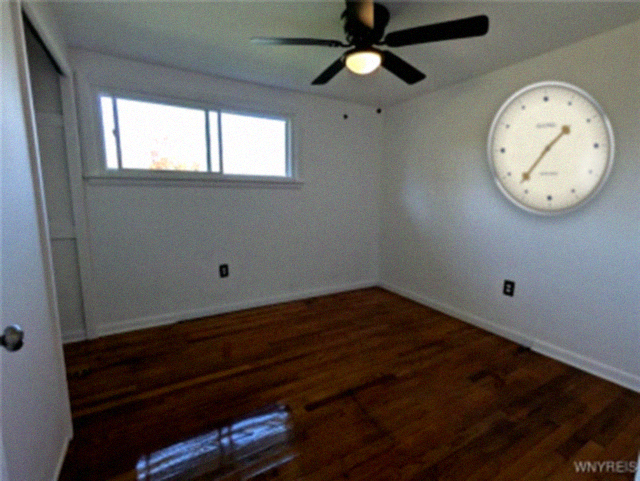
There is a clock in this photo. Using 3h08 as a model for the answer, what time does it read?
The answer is 1h37
